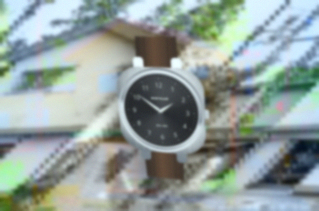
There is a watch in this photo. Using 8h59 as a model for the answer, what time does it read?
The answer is 1h51
